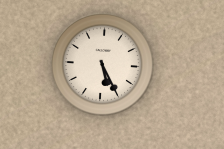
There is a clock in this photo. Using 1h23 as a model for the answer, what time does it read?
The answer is 5h25
